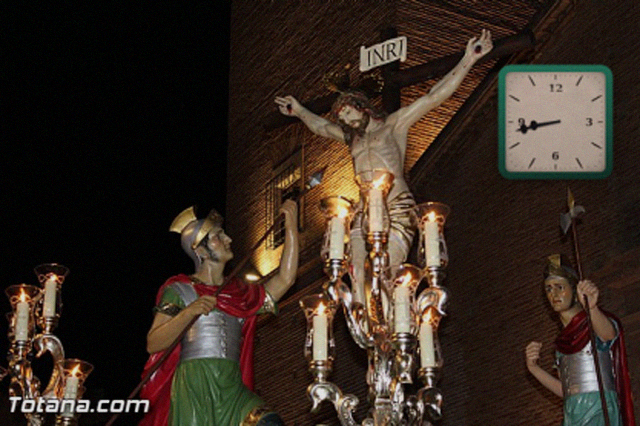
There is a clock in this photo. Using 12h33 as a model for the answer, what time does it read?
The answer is 8h43
